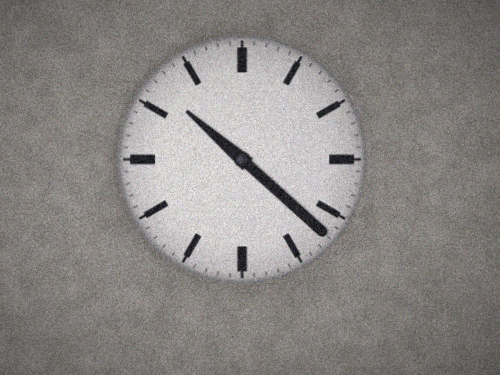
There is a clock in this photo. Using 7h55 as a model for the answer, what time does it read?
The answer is 10h22
